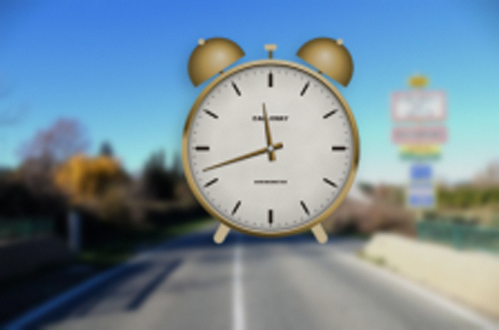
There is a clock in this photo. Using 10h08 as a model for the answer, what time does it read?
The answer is 11h42
